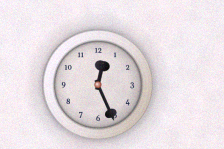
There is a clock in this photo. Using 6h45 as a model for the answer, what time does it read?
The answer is 12h26
